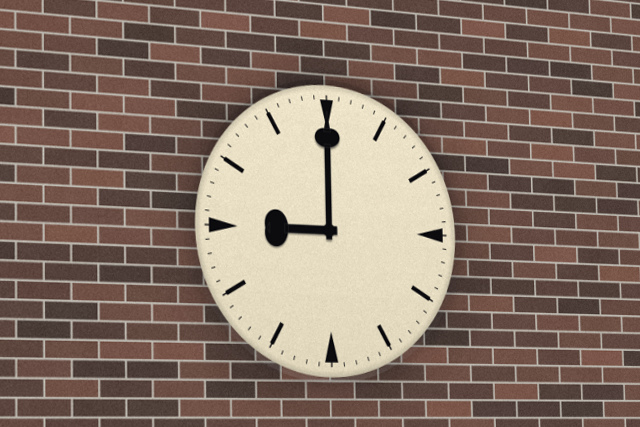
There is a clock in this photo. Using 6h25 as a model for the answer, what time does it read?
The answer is 9h00
